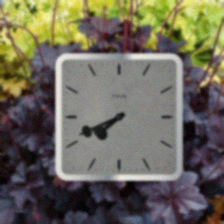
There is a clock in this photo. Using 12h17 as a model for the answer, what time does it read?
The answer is 7h41
